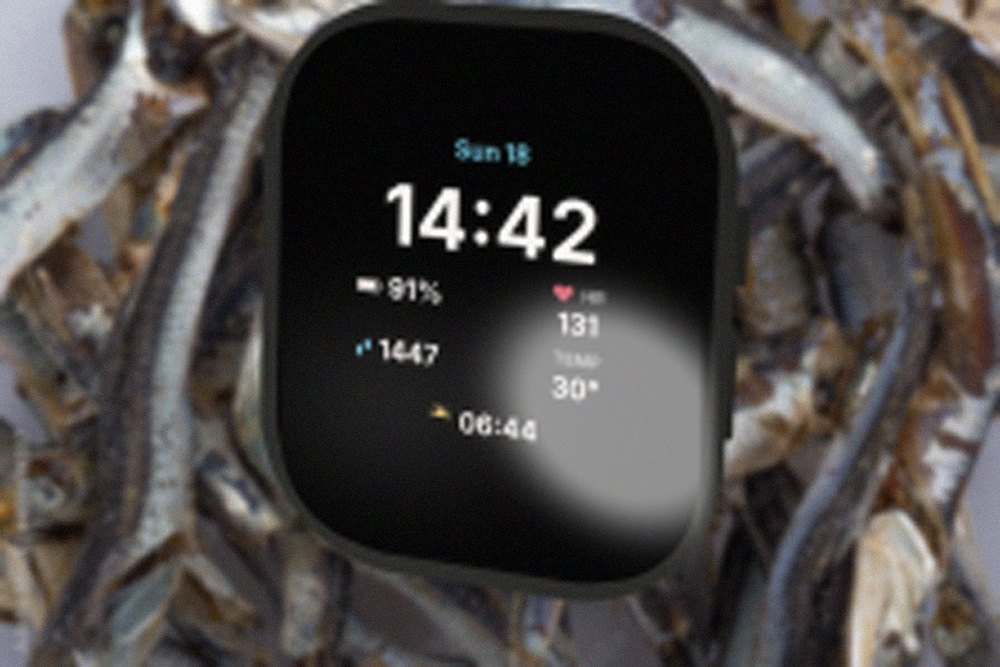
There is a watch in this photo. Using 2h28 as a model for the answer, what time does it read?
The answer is 14h42
